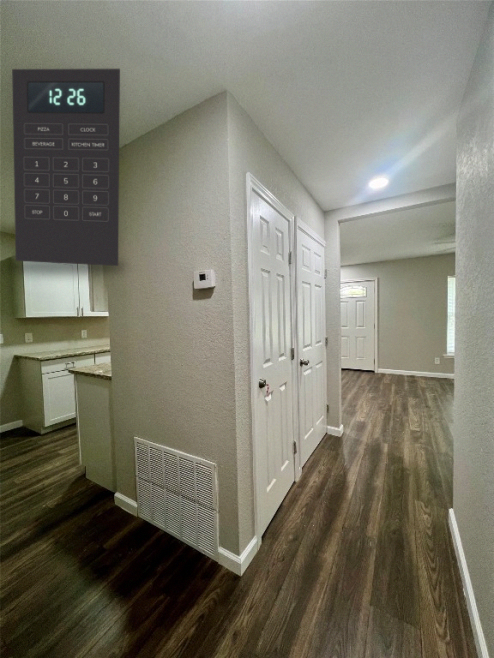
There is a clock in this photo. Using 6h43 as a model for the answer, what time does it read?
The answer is 12h26
